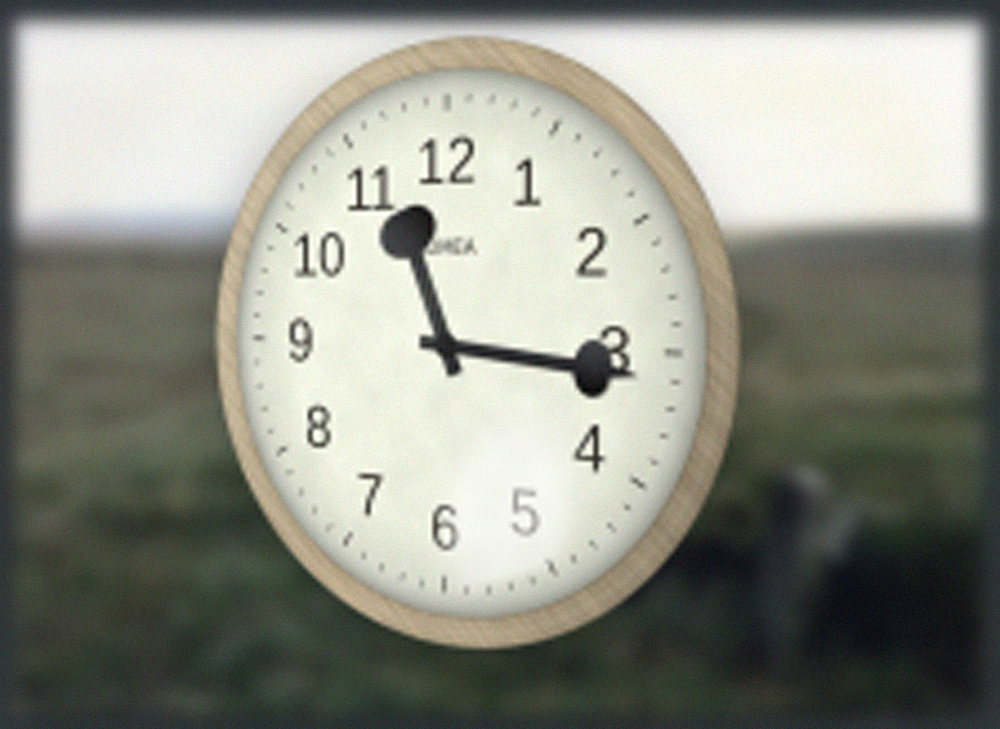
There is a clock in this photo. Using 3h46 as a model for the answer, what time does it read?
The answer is 11h16
